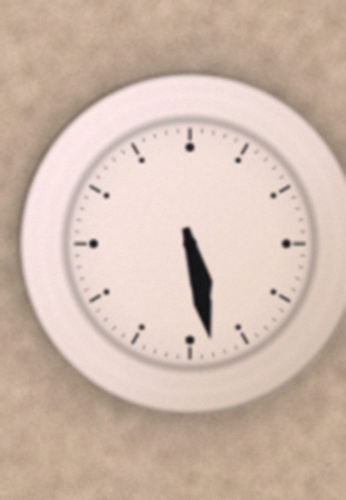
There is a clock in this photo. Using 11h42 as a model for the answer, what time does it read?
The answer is 5h28
